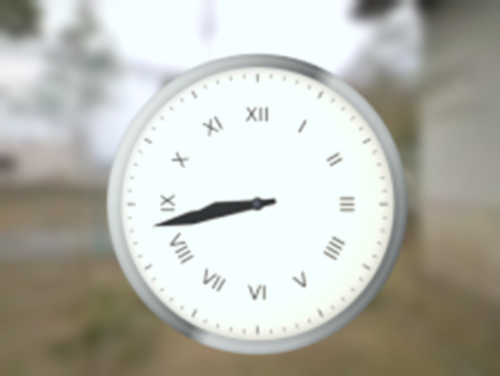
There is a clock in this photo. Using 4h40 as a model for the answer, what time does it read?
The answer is 8h43
